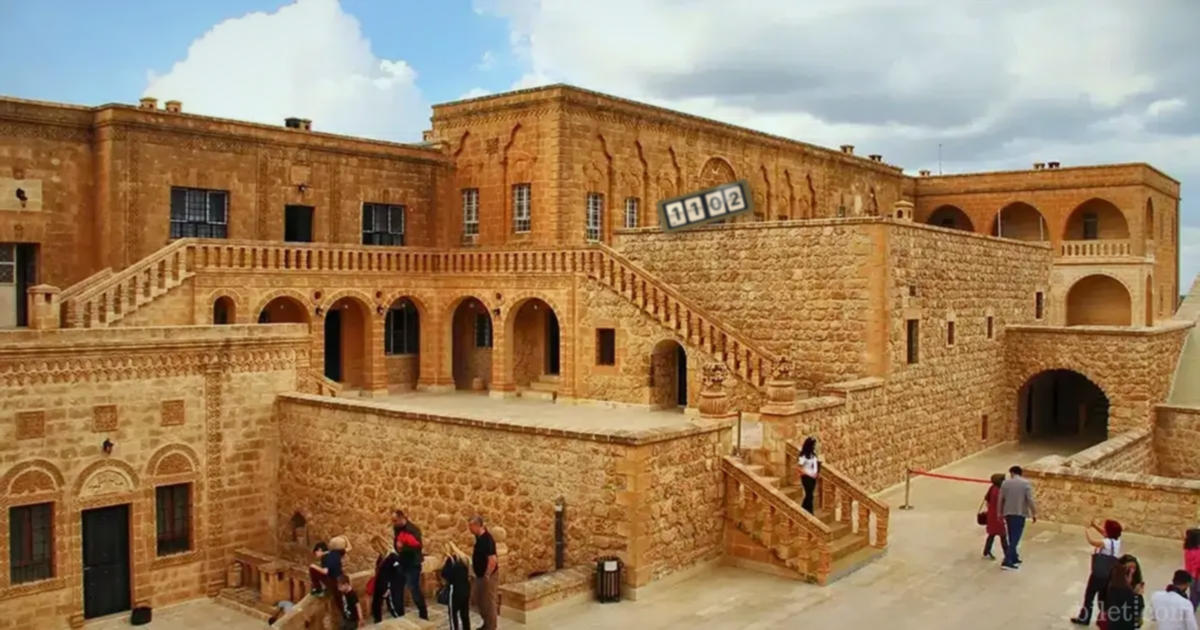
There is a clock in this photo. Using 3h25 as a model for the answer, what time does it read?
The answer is 11h02
